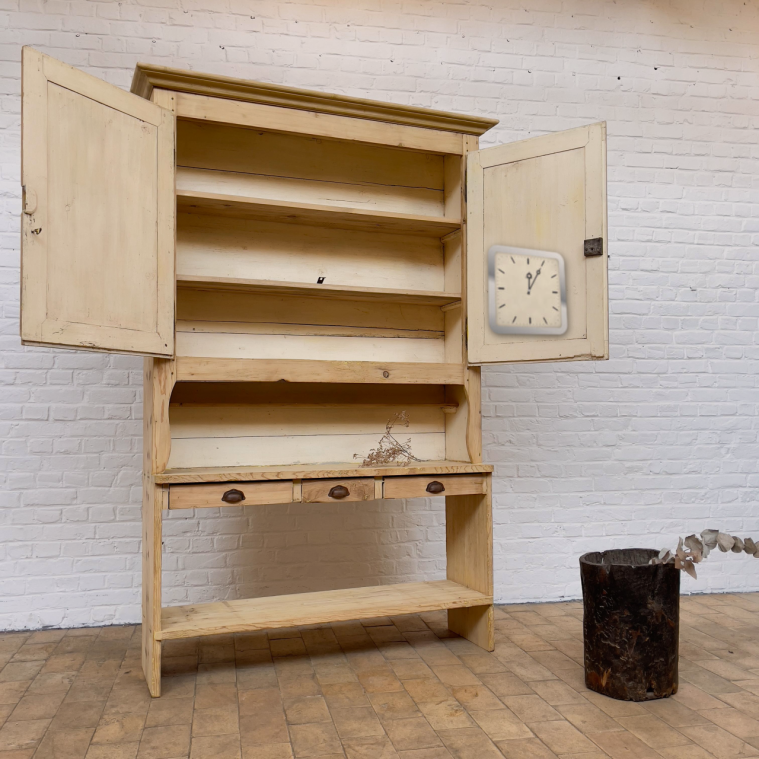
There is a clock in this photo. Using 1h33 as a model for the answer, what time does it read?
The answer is 12h05
